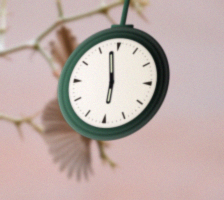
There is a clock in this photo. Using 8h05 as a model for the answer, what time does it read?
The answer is 5h58
